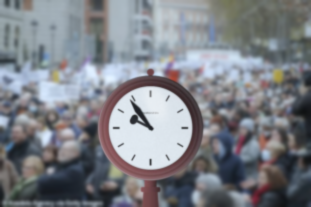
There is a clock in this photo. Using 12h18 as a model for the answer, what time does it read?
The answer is 9h54
